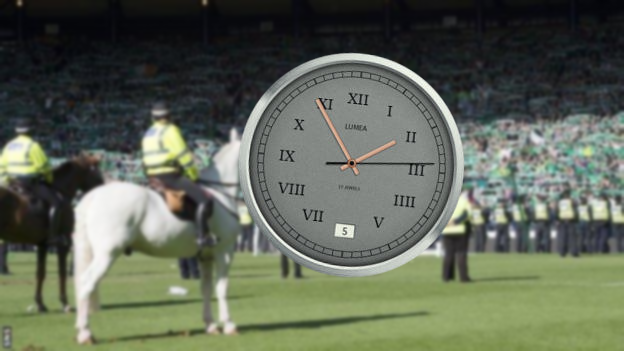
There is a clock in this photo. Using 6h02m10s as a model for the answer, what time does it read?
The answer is 1h54m14s
